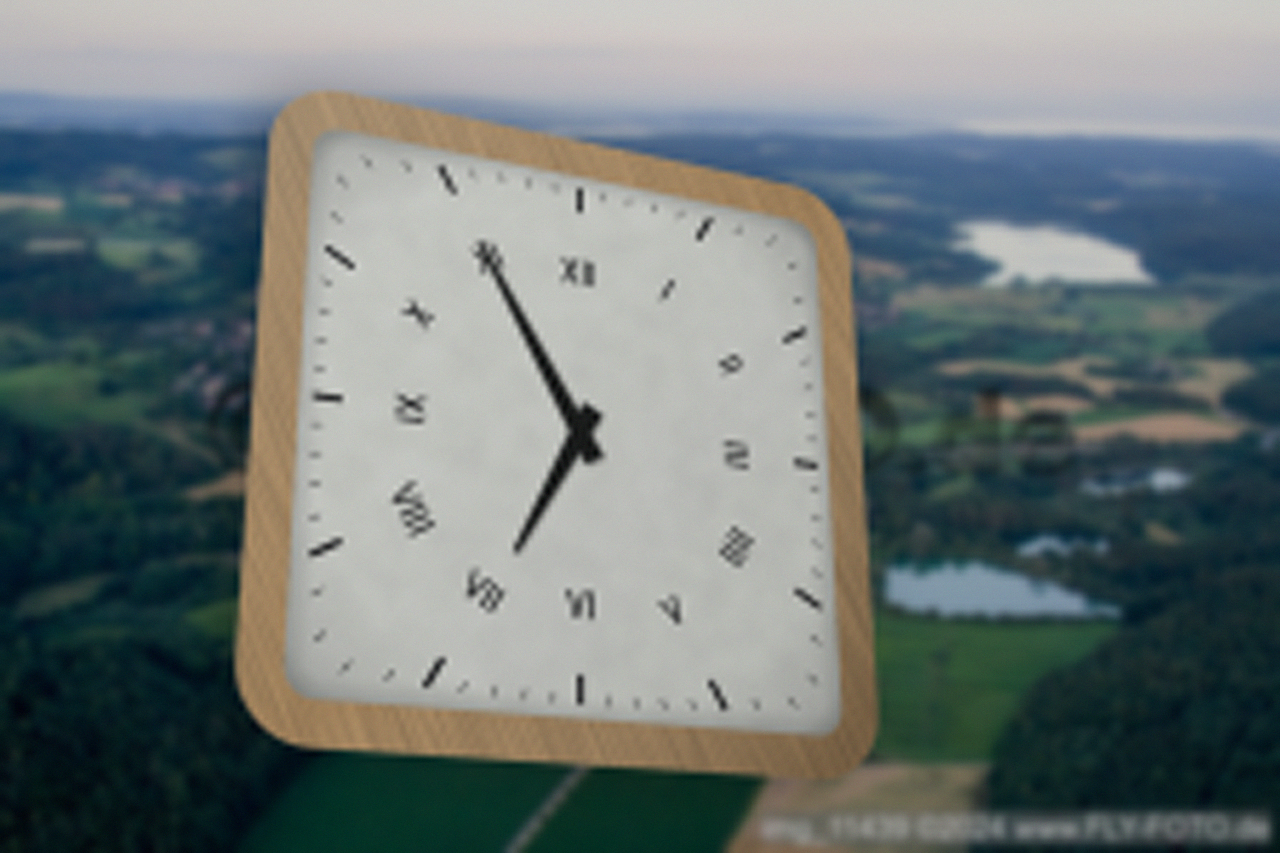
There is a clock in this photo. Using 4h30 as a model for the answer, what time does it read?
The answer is 6h55
